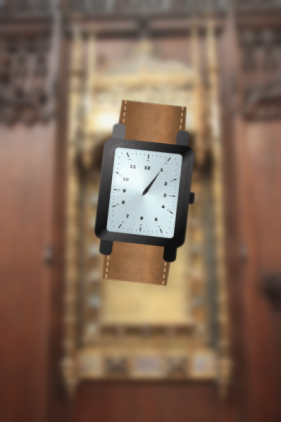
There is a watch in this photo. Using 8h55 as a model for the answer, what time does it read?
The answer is 1h05
